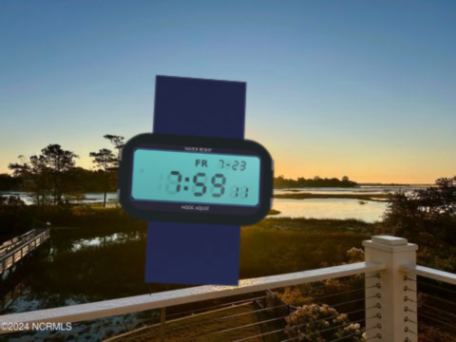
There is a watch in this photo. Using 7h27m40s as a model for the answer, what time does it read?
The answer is 7h59m11s
